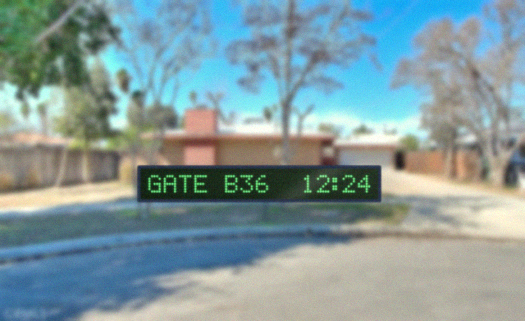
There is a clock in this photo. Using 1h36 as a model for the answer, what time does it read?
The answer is 12h24
